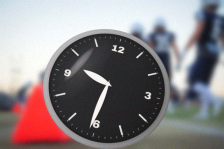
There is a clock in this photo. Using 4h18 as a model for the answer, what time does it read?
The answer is 9h31
